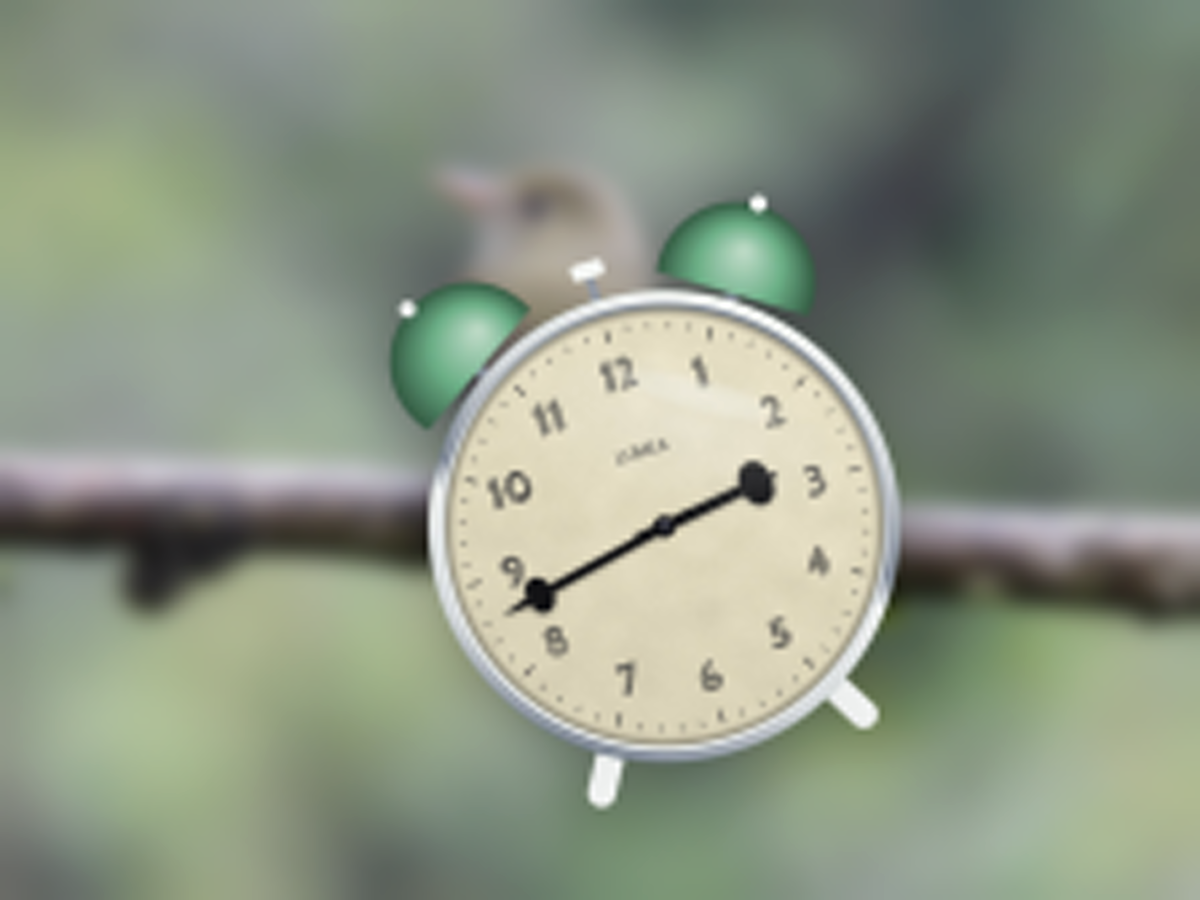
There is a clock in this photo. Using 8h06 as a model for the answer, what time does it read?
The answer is 2h43
